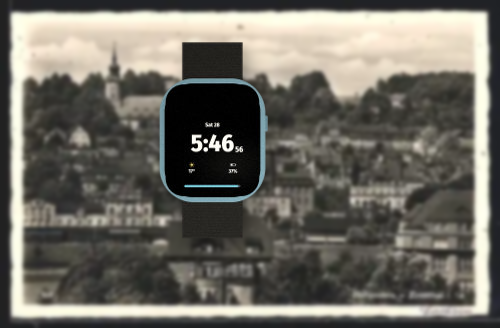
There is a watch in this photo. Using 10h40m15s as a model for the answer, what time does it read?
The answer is 5h46m56s
